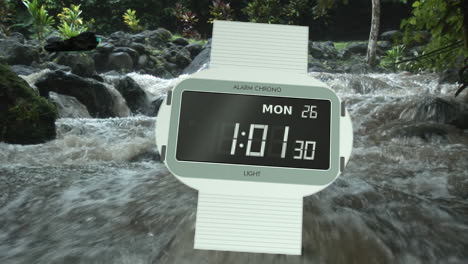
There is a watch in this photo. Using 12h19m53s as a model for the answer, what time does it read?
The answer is 1h01m30s
